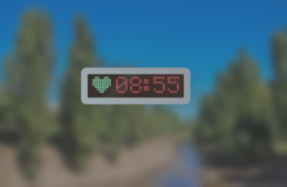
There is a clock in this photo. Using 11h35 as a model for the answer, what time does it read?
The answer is 8h55
